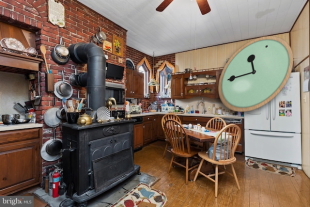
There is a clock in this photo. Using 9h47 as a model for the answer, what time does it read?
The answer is 10h41
